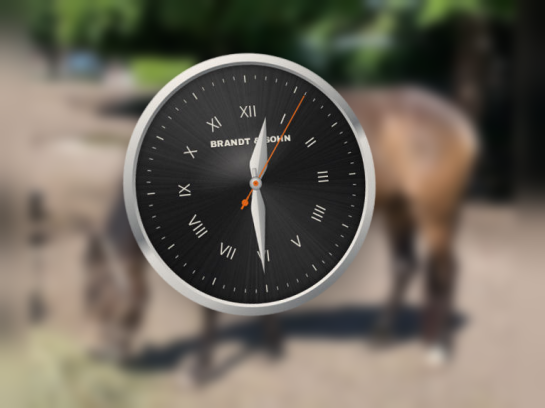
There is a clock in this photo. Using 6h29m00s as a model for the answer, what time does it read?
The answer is 12h30m06s
